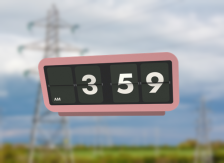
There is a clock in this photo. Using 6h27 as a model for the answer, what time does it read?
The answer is 3h59
